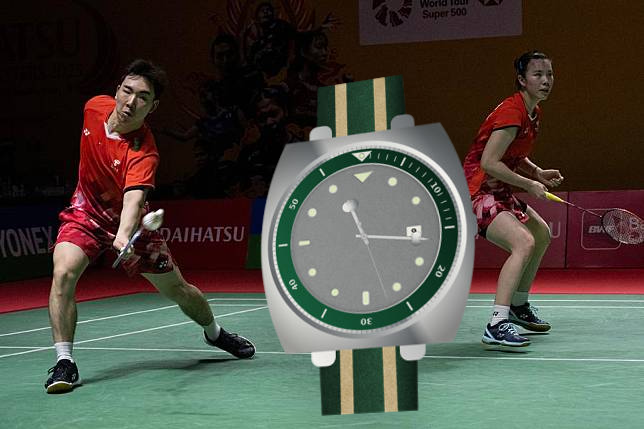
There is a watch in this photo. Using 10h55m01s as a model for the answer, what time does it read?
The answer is 11h16m27s
